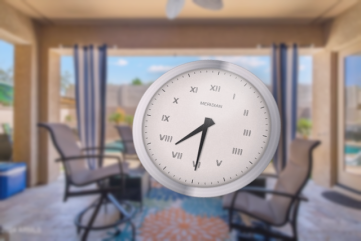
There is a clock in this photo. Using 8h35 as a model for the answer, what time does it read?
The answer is 7h30
